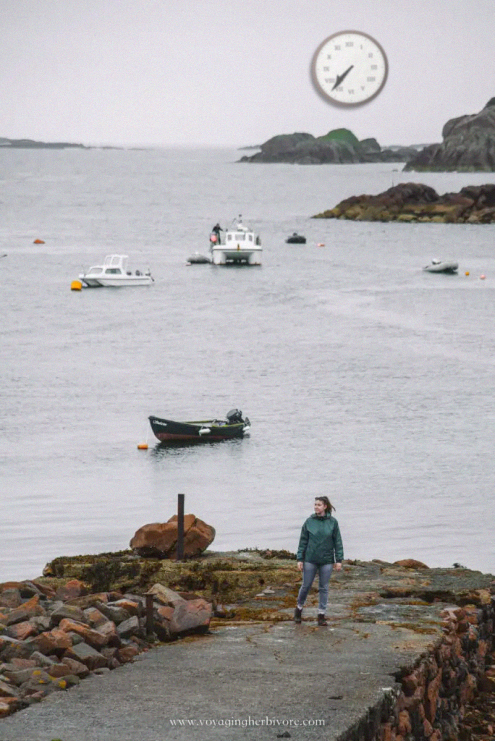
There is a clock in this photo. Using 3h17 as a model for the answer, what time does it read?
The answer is 7h37
